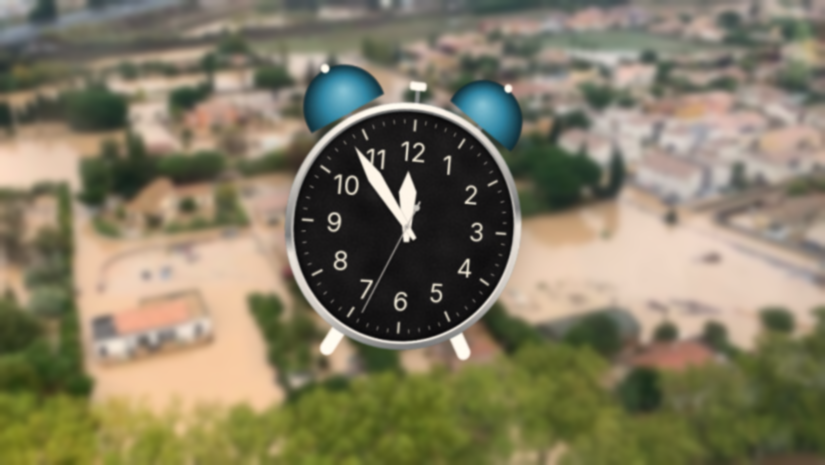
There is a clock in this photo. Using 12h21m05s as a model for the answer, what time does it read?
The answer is 11h53m34s
